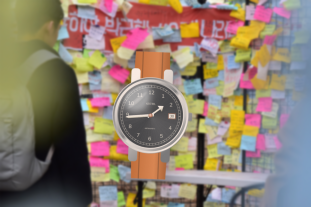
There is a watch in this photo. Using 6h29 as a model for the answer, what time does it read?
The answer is 1h44
